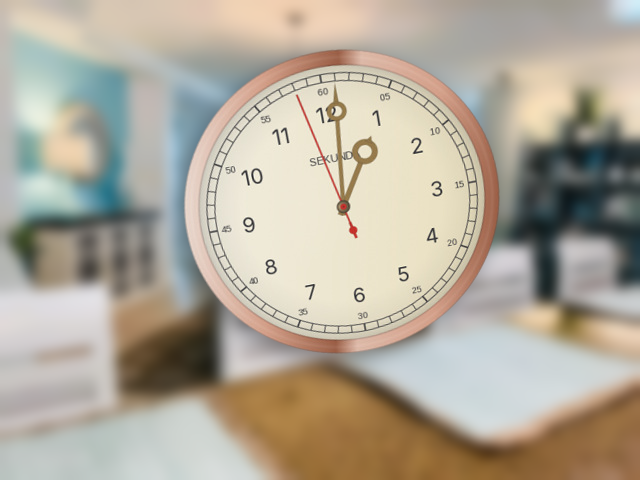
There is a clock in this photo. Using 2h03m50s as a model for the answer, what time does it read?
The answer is 1h00m58s
